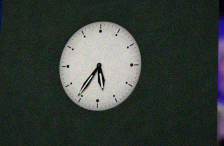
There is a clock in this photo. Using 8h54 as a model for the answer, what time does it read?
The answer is 5h36
